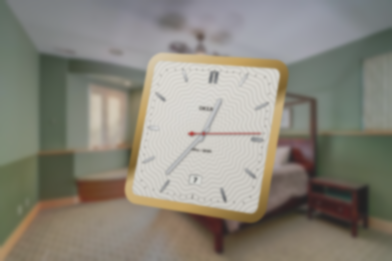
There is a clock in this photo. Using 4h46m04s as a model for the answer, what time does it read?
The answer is 12h36m14s
